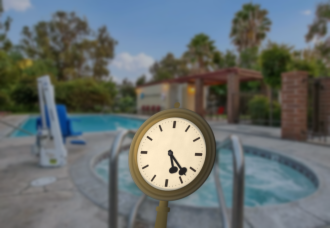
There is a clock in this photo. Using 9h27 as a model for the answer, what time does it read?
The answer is 5h23
